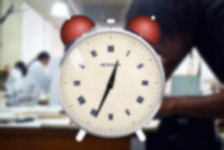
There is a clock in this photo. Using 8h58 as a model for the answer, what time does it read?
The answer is 12h34
